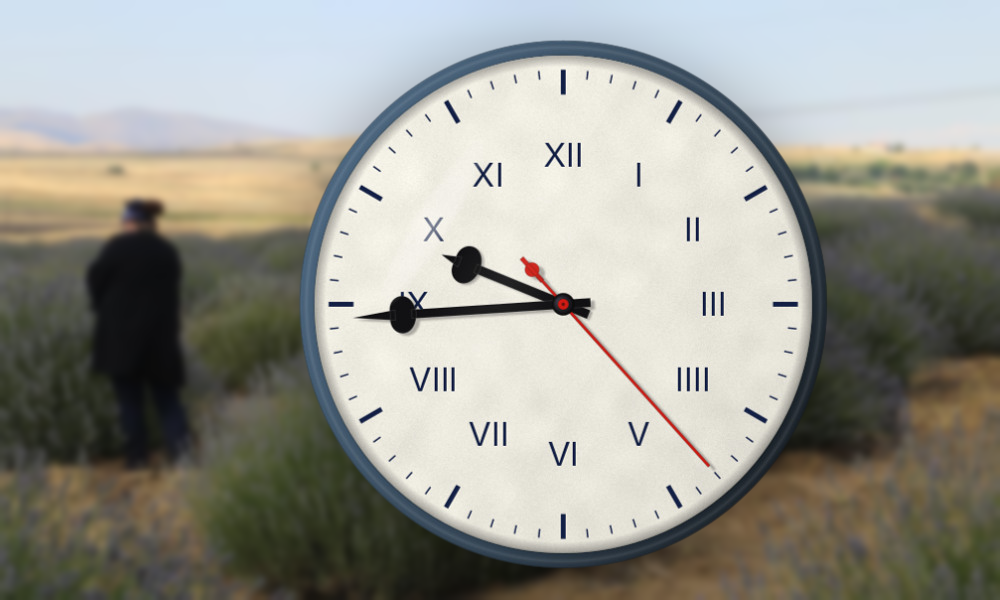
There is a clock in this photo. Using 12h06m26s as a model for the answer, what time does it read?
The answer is 9h44m23s
